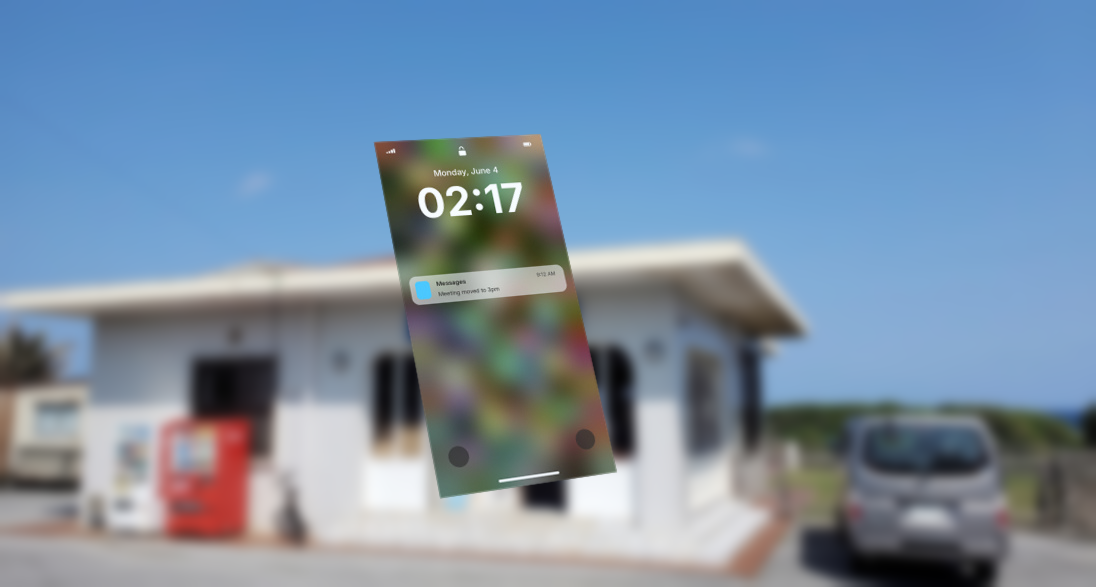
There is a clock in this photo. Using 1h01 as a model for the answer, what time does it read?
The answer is 2h17
